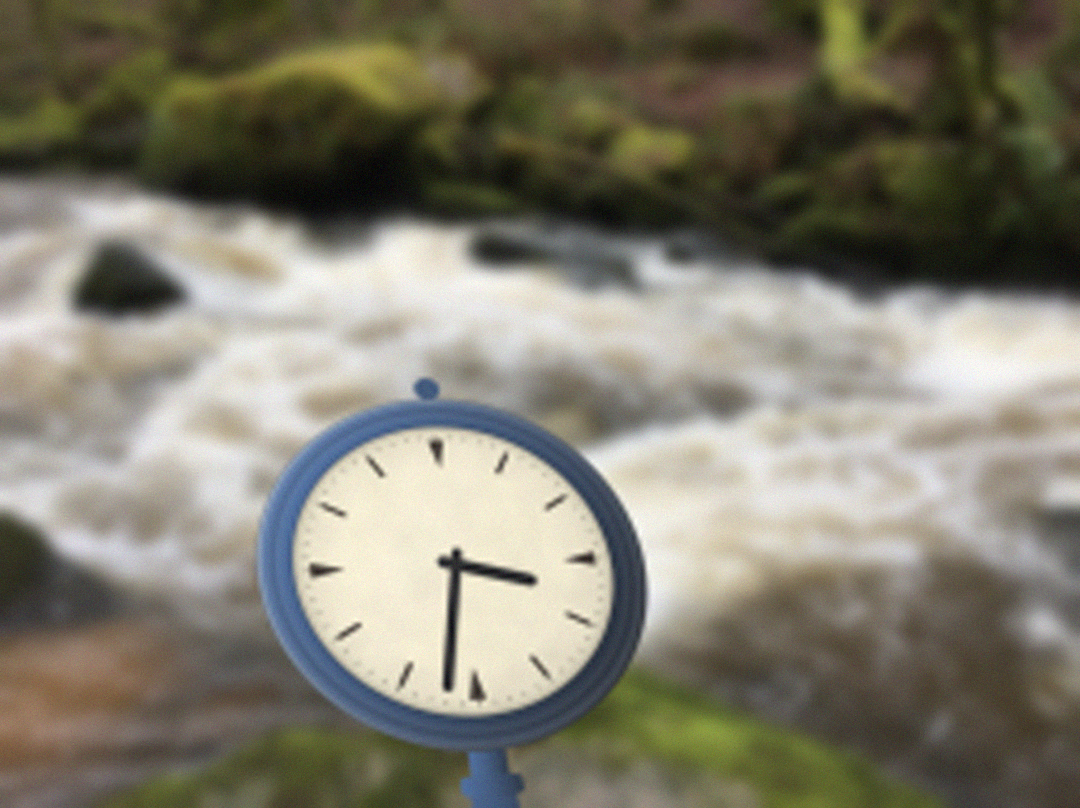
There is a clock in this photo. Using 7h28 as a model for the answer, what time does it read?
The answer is 3h32
